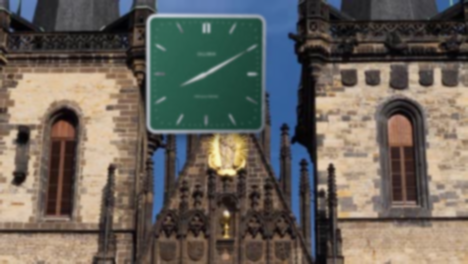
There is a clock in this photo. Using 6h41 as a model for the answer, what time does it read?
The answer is 8h10
